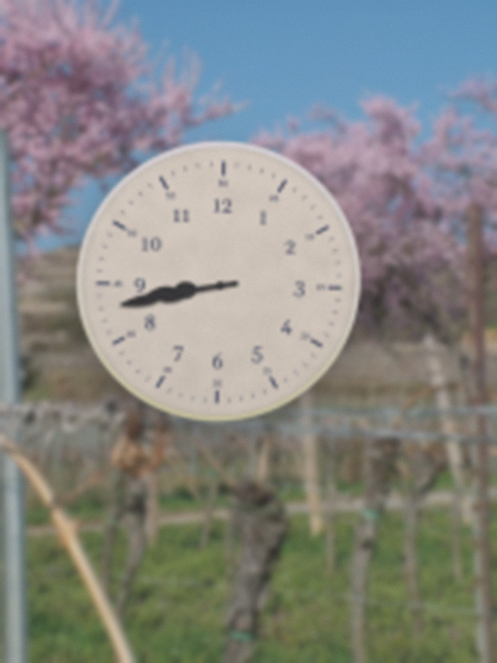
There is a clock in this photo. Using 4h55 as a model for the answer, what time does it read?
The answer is 8h43
